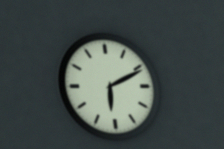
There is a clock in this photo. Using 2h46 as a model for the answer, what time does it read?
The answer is 6h11
